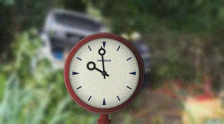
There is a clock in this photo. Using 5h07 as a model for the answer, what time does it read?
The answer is 9h59
